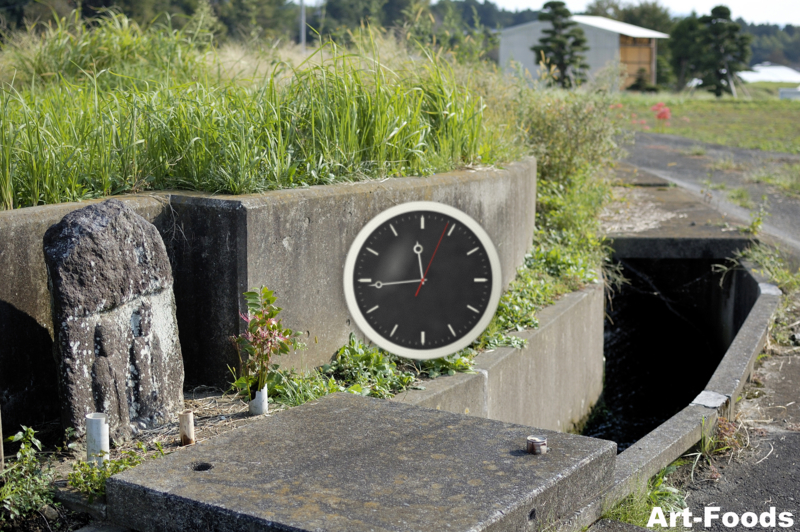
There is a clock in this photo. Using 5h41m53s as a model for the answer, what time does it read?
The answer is 11h44m04s
